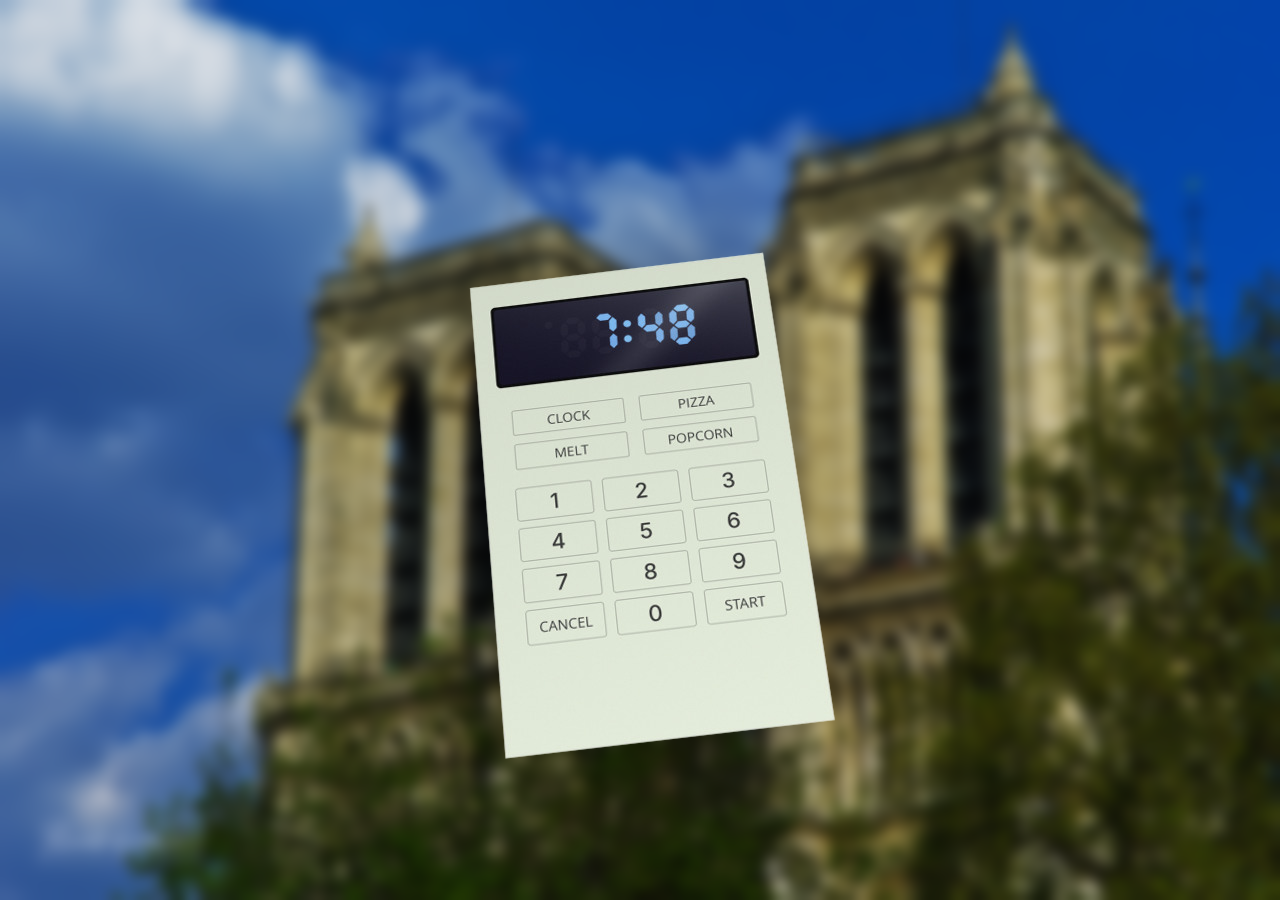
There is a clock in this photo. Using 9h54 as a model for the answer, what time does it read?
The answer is 7h48
